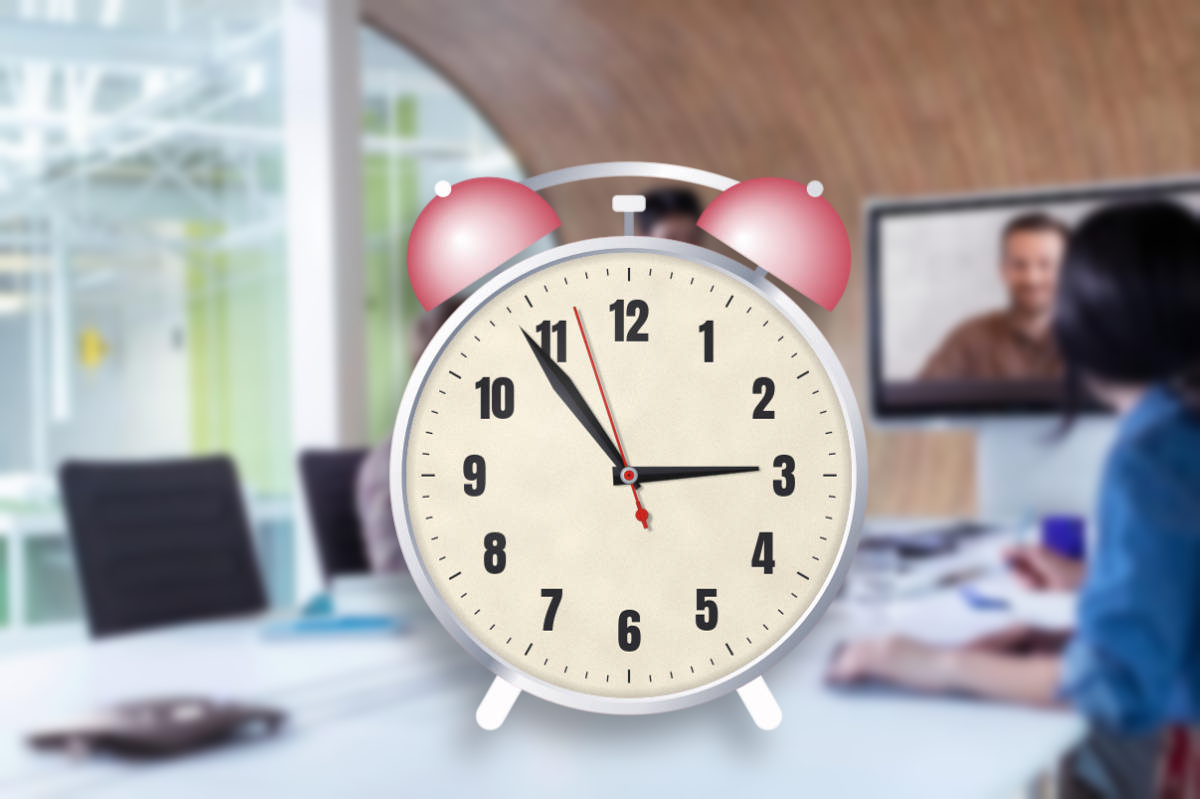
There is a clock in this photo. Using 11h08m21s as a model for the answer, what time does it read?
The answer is 2h53m57s
